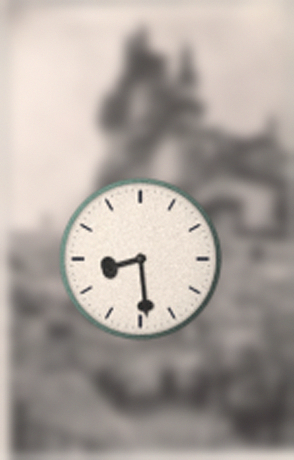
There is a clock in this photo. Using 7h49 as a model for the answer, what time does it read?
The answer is 8h29
